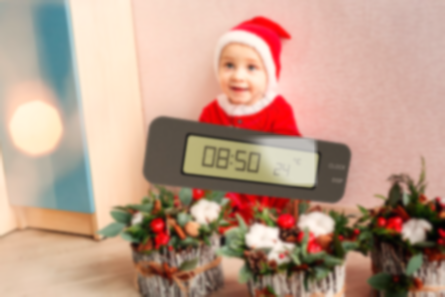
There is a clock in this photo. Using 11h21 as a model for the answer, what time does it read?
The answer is 8h50
